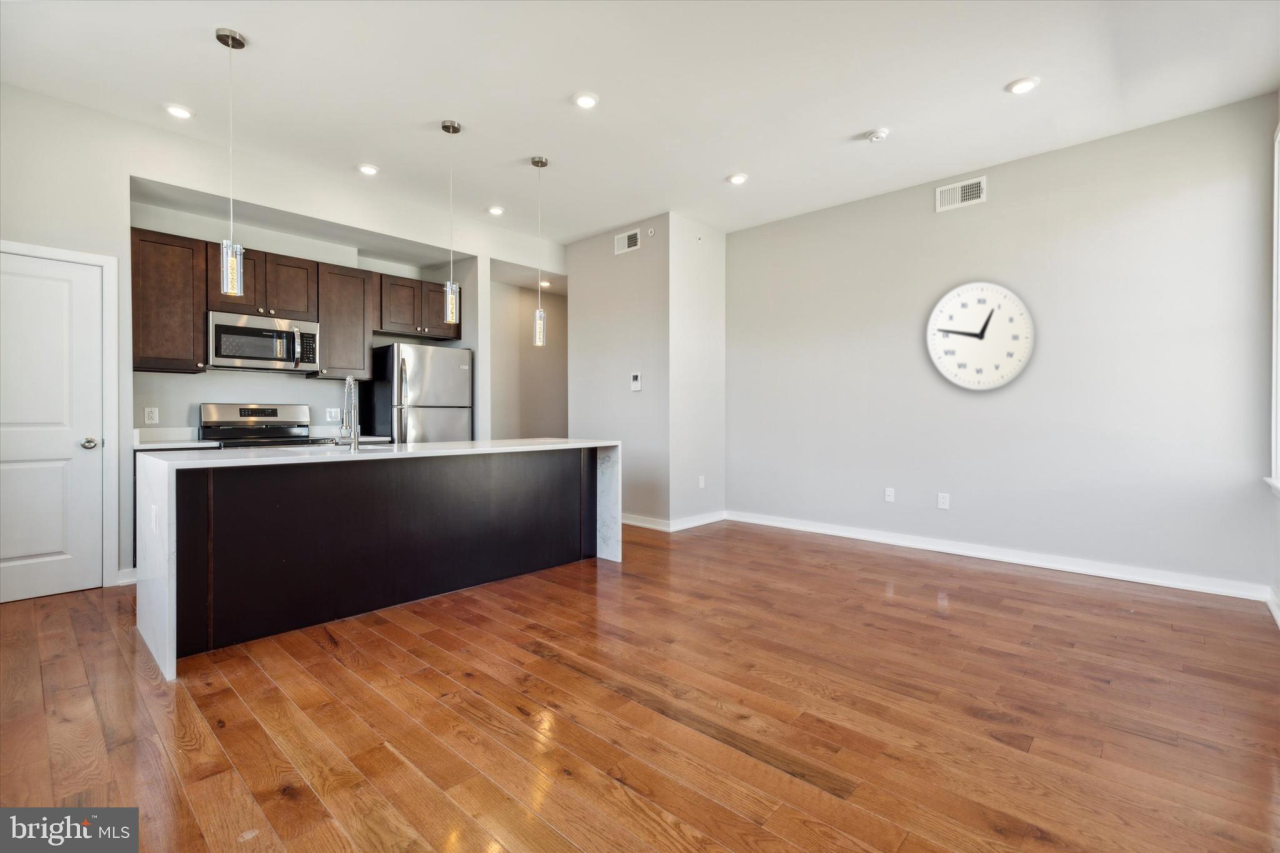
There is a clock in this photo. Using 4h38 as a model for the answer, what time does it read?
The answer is 12h46
